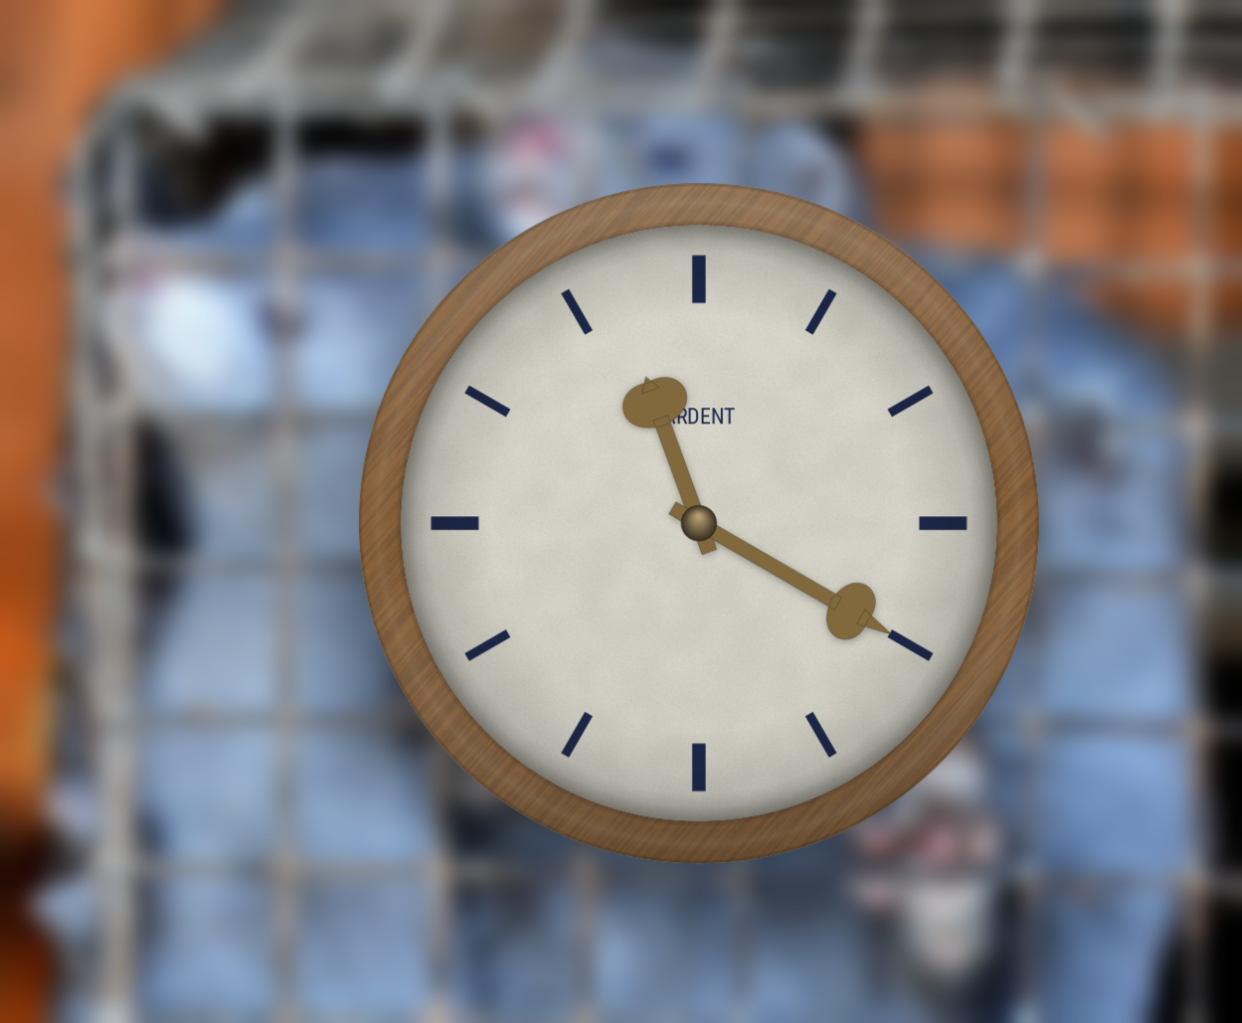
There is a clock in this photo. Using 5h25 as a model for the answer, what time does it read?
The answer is 11h20
